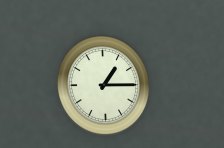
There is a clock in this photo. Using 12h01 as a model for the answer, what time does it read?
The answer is 1h15
